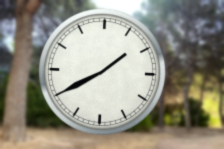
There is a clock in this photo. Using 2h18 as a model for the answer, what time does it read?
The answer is 1h40
